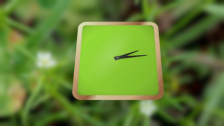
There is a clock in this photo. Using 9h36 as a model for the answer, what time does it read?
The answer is 2h14
